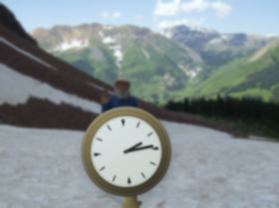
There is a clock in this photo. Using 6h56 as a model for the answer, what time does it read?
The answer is 2h14
